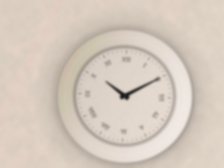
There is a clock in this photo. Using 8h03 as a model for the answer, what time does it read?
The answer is 10h10
